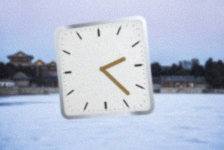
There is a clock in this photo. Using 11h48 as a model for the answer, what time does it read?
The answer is 2h23
